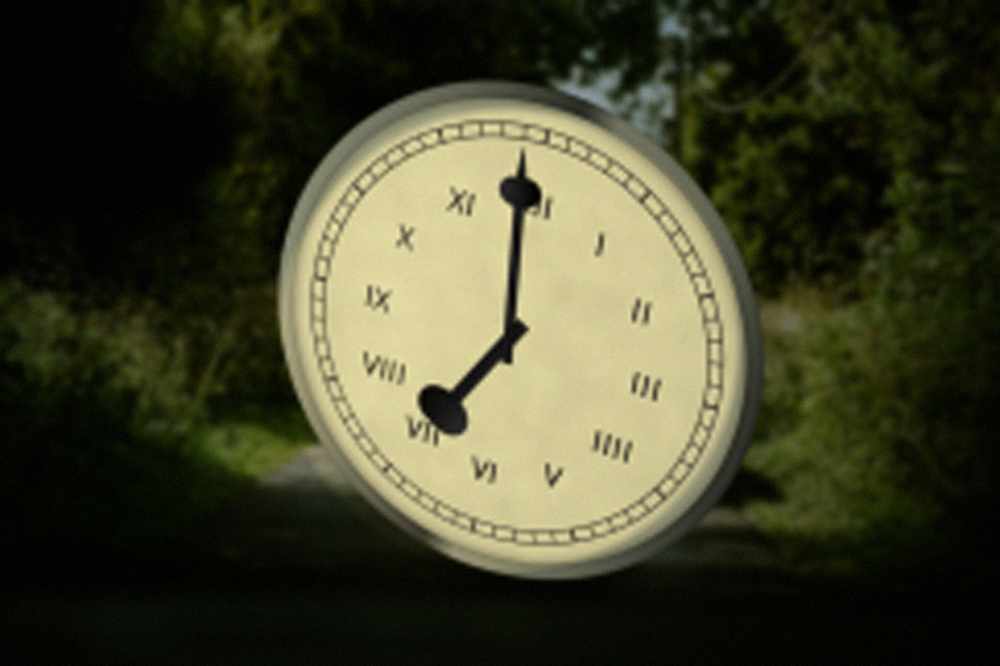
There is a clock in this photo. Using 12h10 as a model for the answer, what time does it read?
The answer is 6h59
